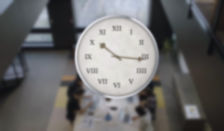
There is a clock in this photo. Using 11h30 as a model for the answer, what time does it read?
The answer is 10h16
